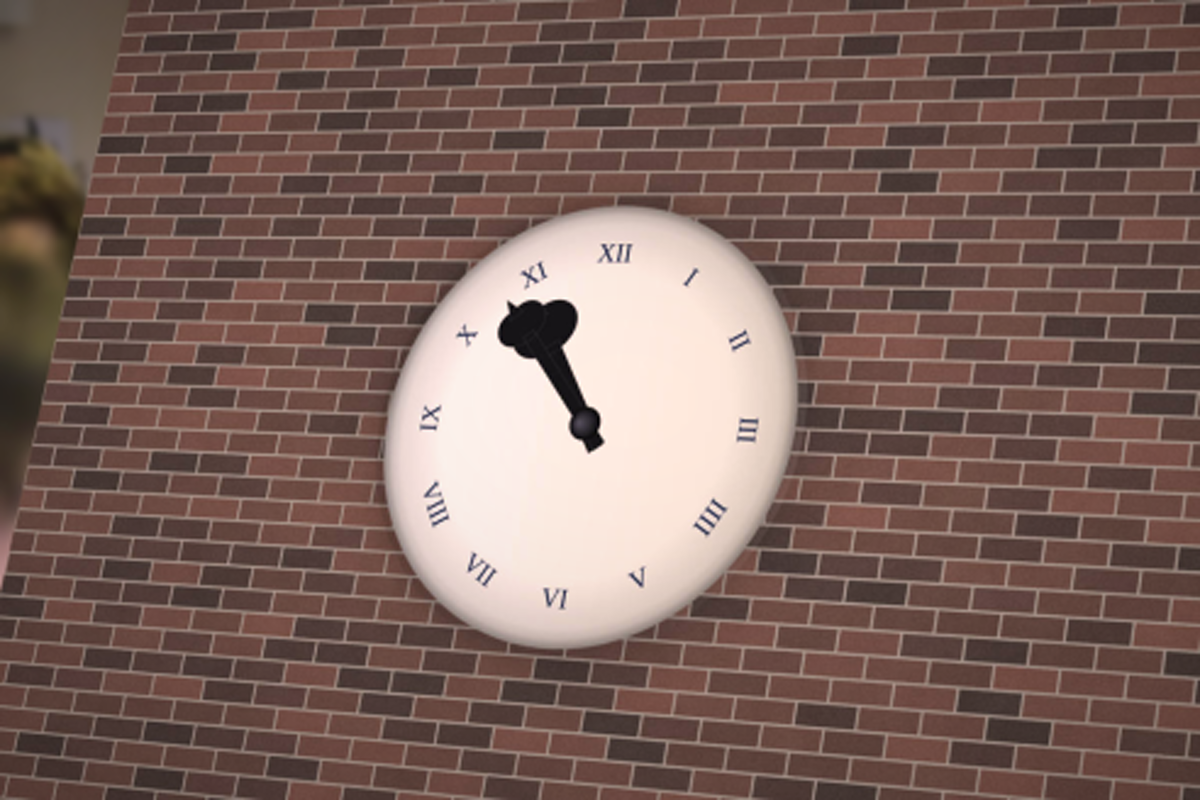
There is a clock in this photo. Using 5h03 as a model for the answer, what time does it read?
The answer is 10h53
